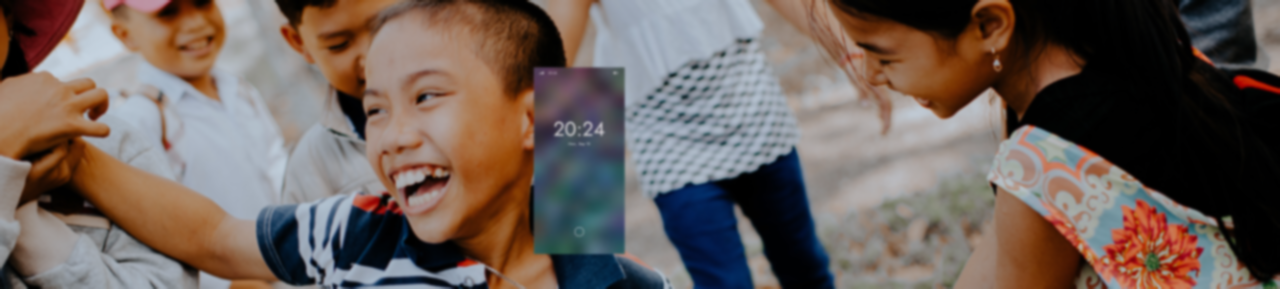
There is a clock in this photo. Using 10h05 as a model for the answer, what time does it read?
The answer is 20h24
